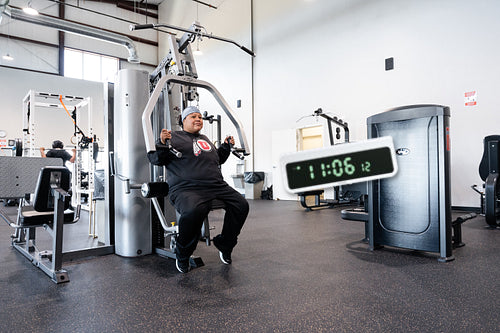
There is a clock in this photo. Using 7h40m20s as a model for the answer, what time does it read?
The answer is 11h06m12s
